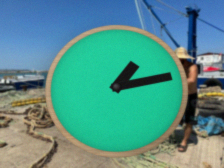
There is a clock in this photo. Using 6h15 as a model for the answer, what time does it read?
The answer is 1h13
